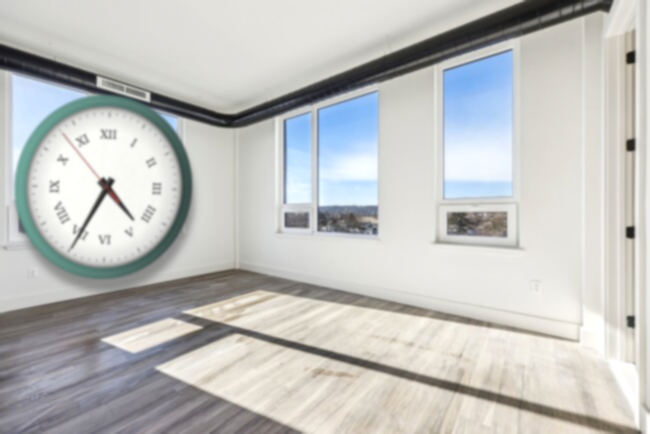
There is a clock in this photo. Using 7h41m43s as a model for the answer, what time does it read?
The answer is 4h34m53s
